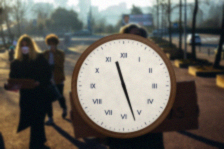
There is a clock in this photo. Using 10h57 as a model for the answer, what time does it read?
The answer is 11h27
